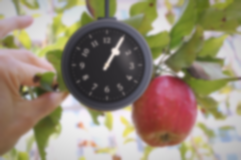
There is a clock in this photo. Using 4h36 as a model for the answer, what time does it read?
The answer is 1h05
